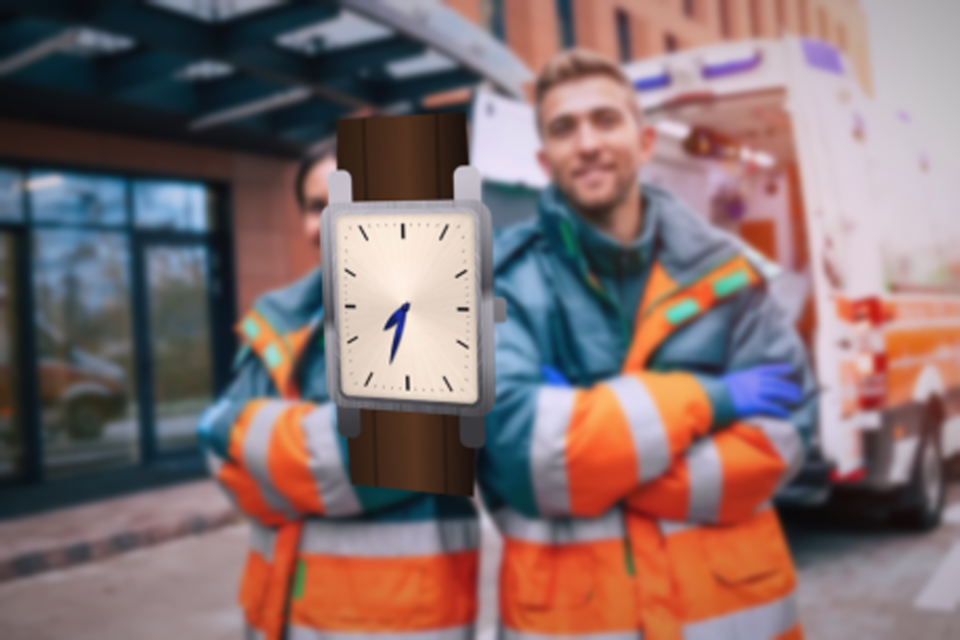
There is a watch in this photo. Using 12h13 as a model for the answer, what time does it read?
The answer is 7h33
